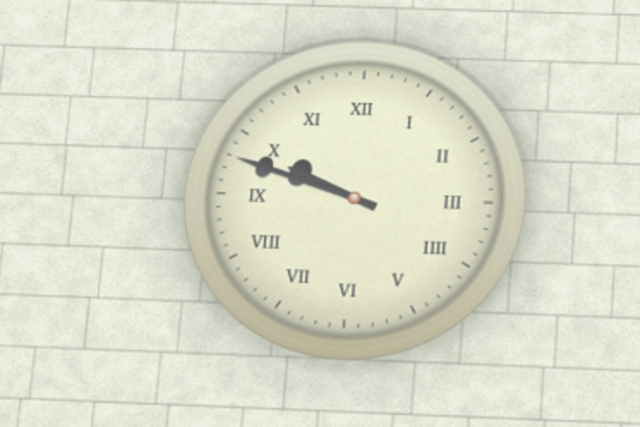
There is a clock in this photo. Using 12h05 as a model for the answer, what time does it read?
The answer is 9h48
